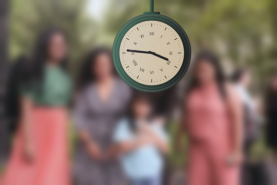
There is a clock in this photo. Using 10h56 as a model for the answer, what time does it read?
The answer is 3h46
